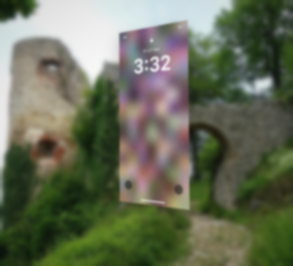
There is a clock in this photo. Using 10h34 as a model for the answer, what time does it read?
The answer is 3h32
